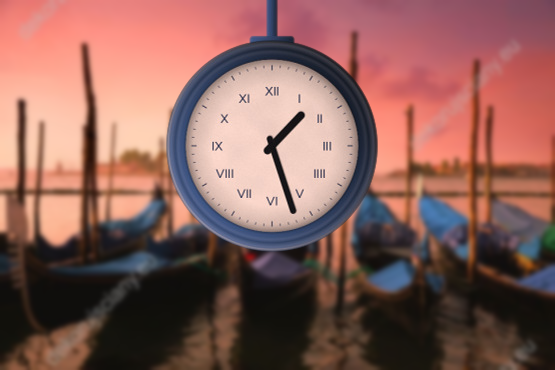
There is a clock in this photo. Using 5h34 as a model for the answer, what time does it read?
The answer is 1h27
